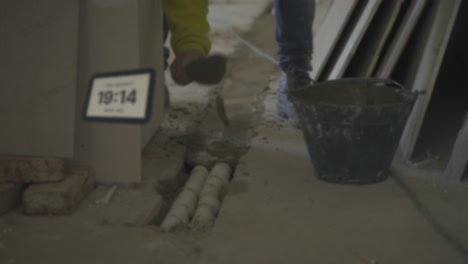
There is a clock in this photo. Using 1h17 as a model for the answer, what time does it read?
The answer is 19h14
